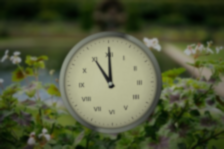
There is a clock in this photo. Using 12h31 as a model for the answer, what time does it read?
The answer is 11h00
